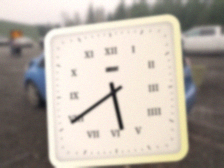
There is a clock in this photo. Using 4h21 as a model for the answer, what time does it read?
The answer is 5h40
